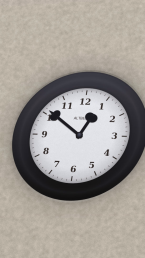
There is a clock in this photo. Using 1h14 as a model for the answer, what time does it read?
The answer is 12h51
